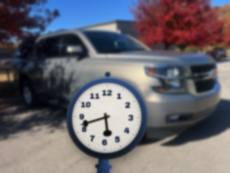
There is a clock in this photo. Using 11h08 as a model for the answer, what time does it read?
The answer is 5h42
